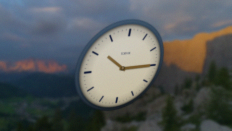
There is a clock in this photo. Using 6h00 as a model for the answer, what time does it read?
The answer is 10h15
